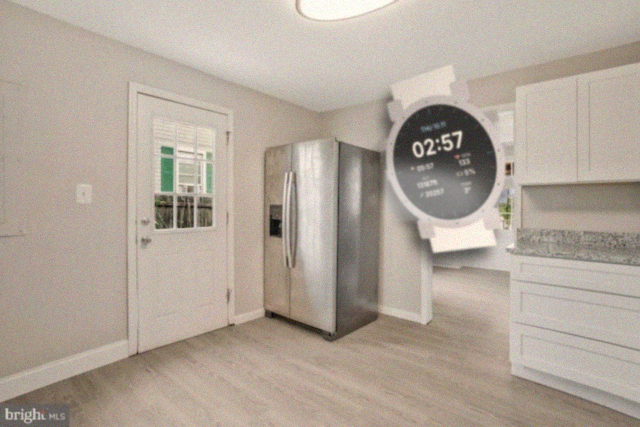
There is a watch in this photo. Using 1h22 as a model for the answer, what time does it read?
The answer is 2h57
